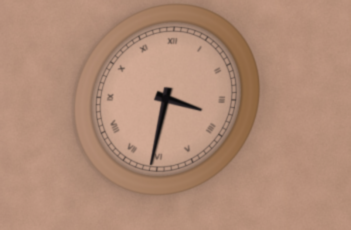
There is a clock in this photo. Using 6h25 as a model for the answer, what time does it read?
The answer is 3h31
